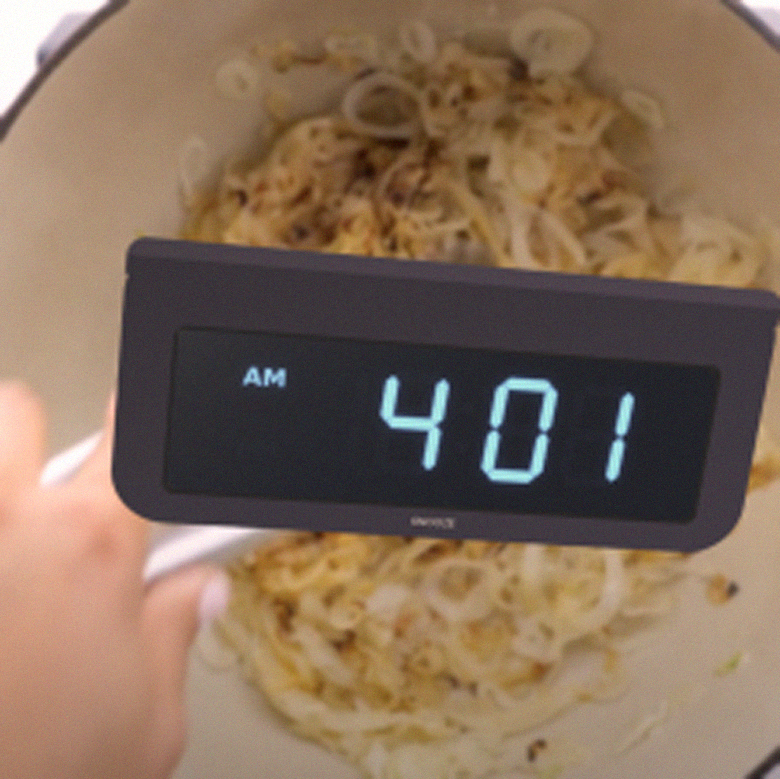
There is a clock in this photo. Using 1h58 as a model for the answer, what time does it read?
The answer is 4h01
